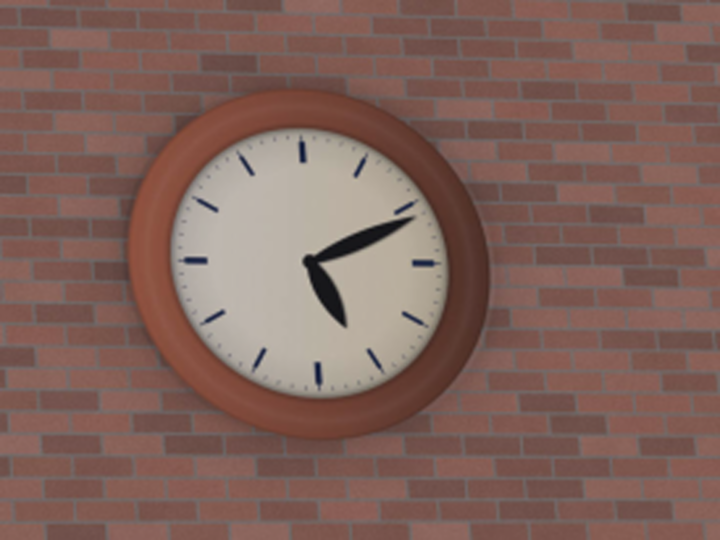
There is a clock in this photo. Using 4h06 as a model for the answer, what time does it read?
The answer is 5h11
